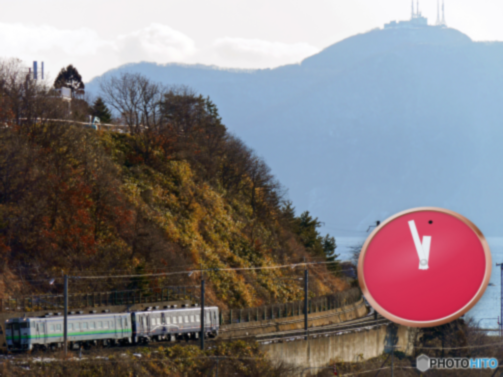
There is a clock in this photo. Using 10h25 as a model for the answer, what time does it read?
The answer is 11h56
